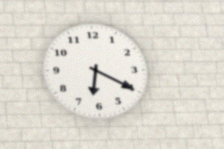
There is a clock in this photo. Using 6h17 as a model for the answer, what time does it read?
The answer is 6h20
